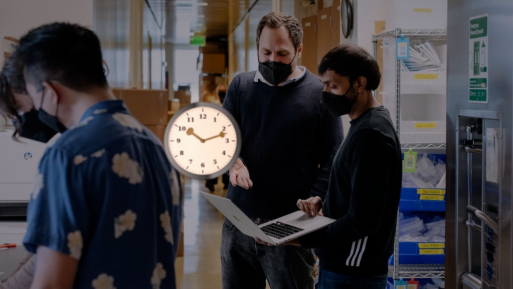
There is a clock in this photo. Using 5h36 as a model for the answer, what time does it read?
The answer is 10h12
